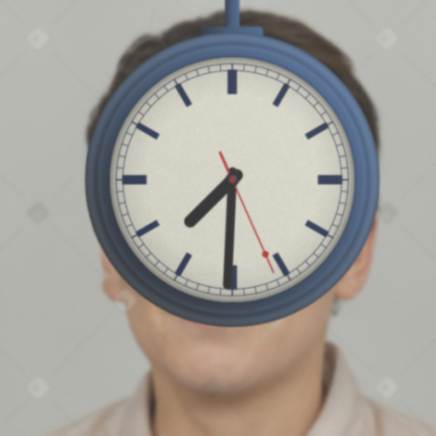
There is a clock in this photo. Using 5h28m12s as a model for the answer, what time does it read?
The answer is 7h30m26s
